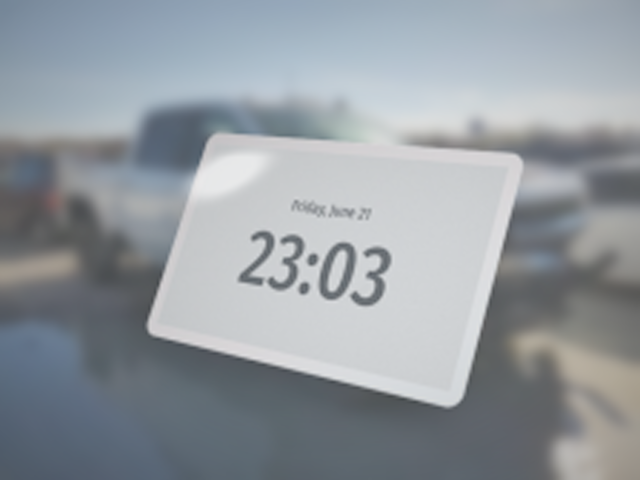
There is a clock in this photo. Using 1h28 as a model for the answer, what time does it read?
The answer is 23h03
